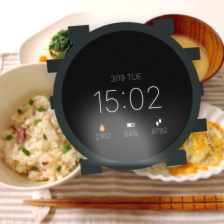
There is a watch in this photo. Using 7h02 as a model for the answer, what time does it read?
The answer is 15h02
